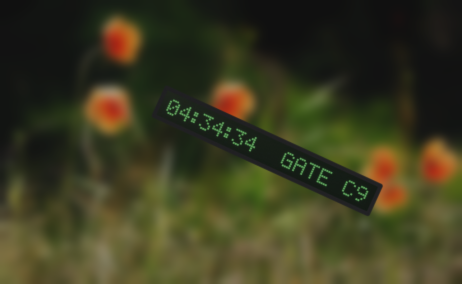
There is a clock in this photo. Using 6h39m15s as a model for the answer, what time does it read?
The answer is 4h34m34s
